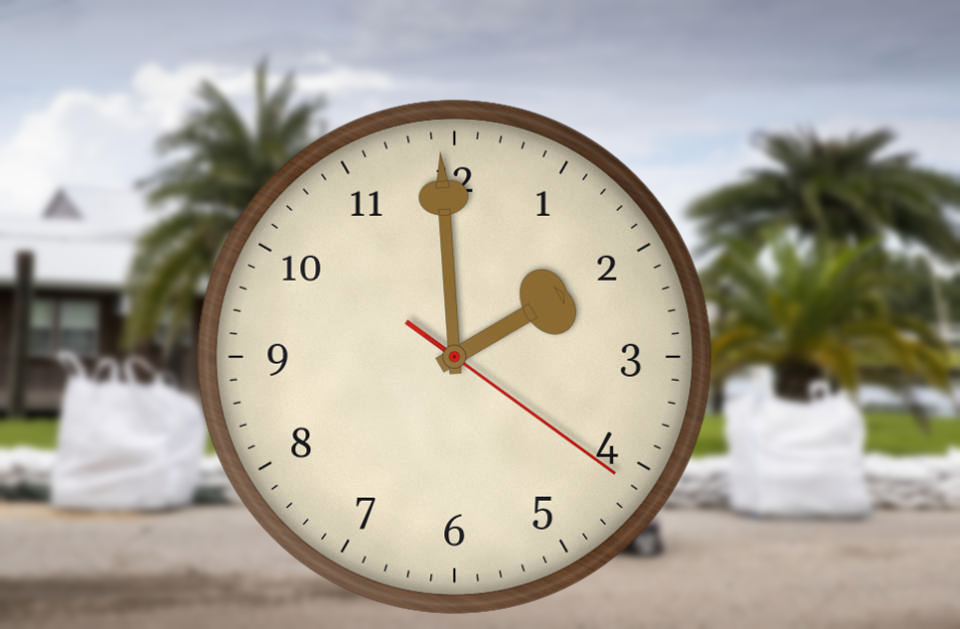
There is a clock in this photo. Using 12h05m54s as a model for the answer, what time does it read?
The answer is 1h59m21s
